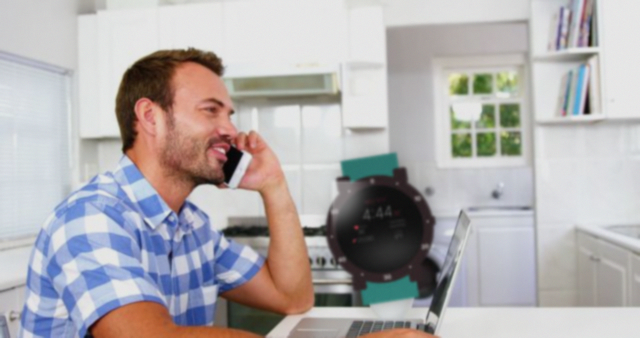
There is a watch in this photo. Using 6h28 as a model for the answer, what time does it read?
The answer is 4h44
